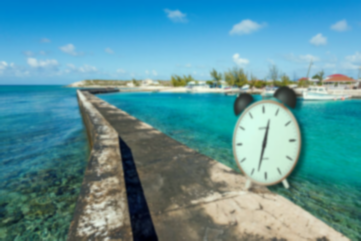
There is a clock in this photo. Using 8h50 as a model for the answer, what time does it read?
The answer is 12h33
